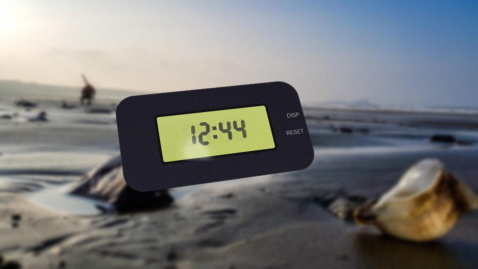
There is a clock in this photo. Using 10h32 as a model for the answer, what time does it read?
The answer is 12h44
